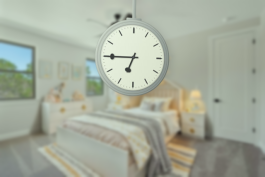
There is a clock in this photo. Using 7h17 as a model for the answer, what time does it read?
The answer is 6h45
